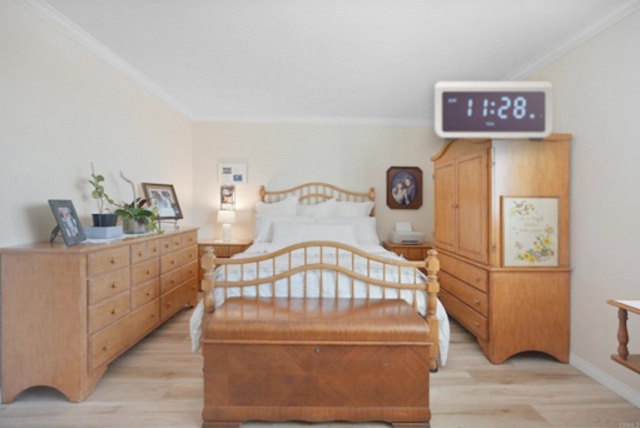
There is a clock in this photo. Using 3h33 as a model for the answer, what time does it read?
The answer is 11h28
